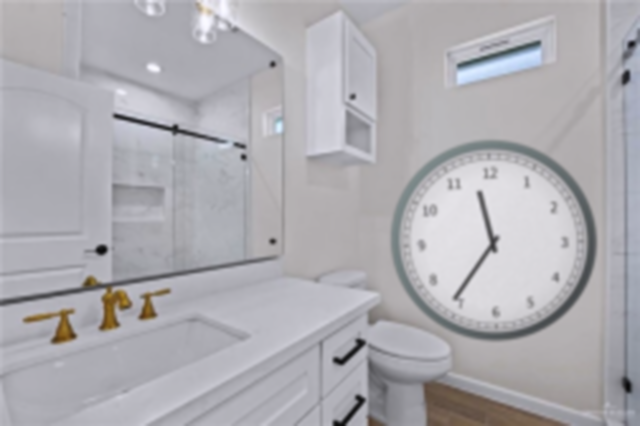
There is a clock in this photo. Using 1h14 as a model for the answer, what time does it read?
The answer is 11h36
